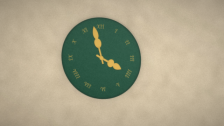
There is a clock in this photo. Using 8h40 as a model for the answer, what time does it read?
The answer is 3h58
